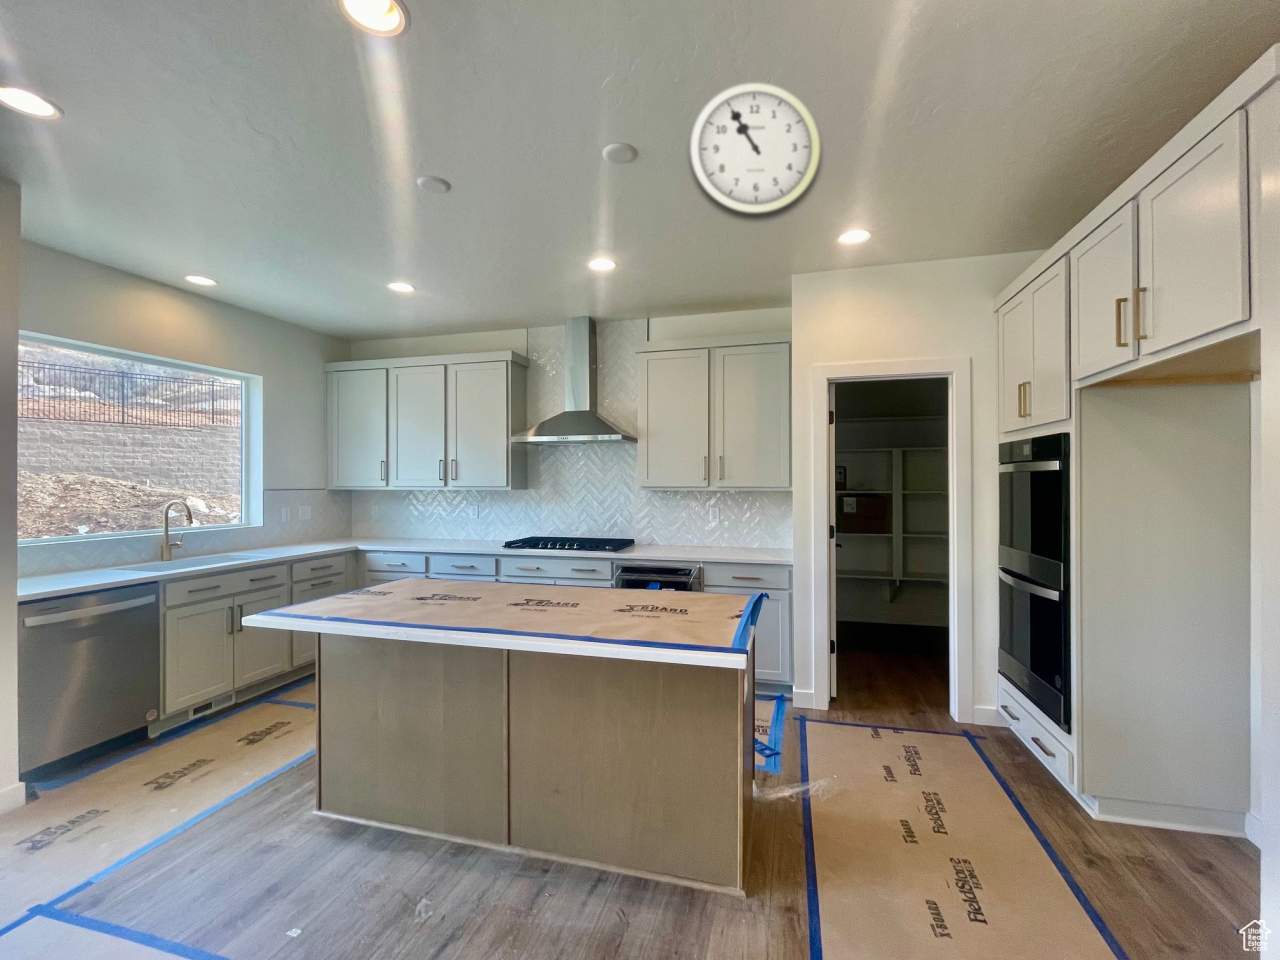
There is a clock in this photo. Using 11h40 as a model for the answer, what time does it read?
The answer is 10h55
